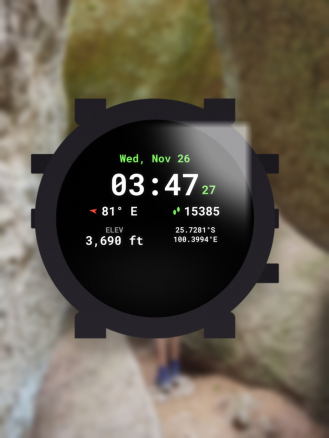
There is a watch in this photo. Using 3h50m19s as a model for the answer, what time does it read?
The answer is 3h47m27s
